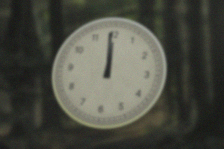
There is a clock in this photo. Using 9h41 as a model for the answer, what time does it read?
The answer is 11h59
